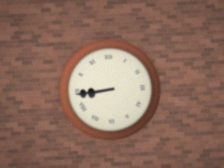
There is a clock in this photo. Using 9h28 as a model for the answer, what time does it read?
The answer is 8h44
